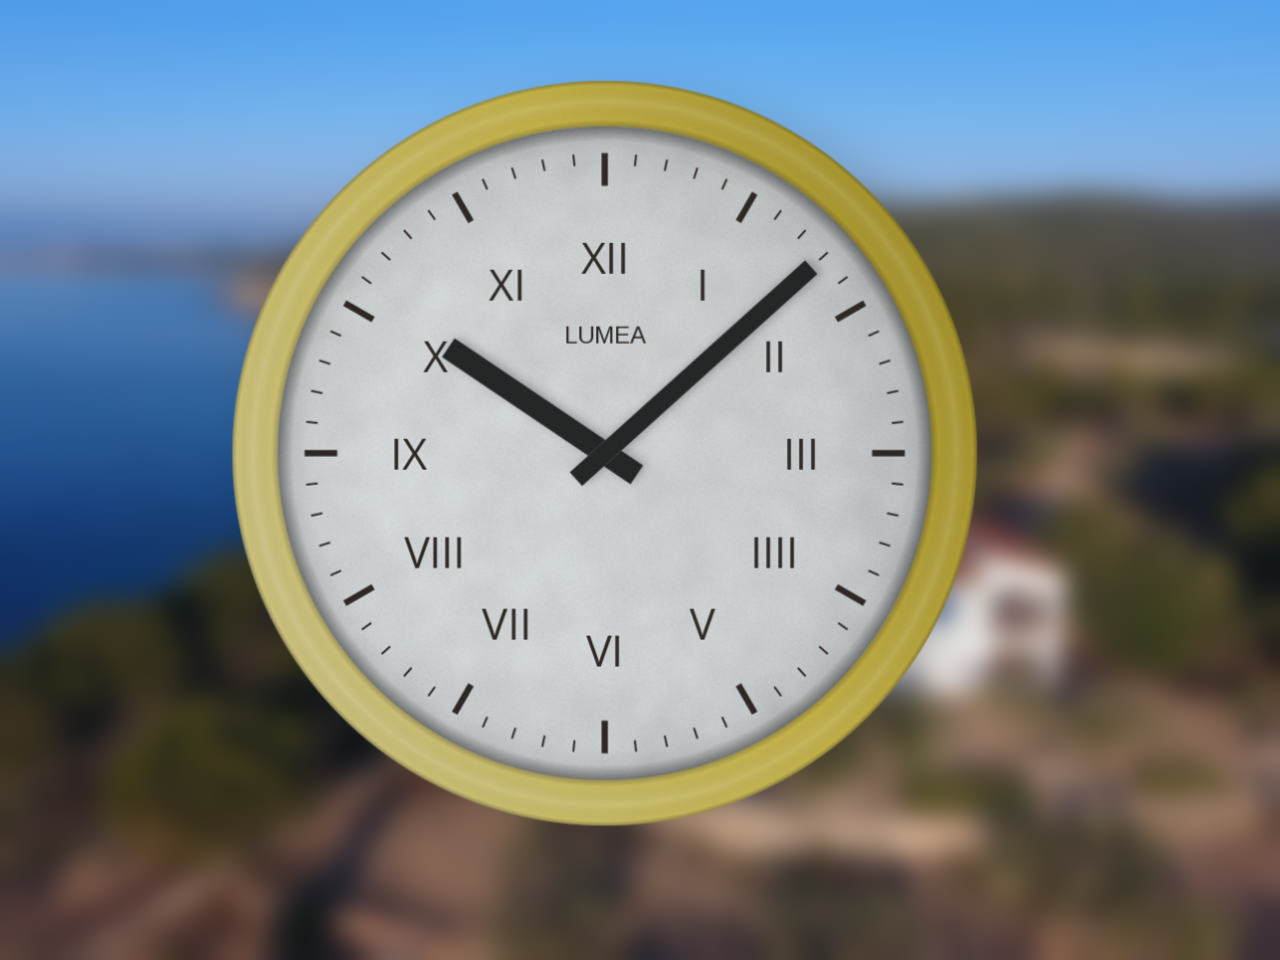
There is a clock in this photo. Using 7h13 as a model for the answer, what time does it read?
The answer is 10h08
